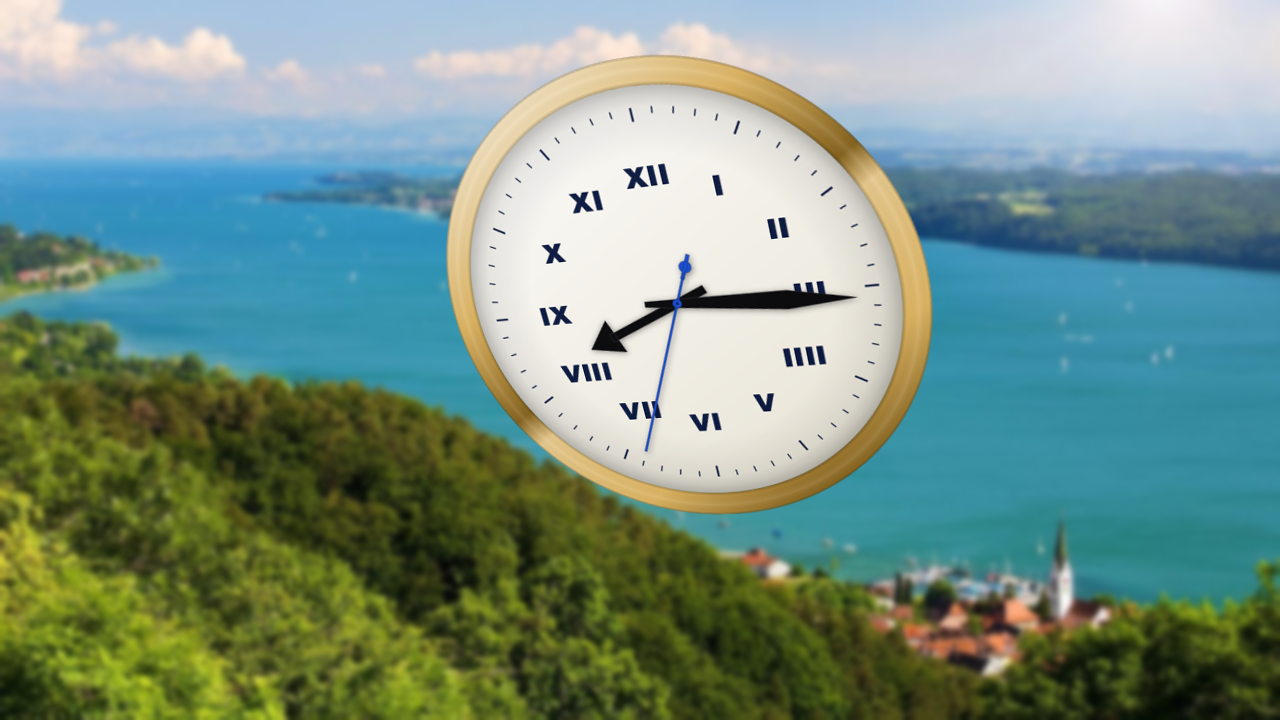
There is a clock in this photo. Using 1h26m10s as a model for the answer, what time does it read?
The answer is 8h15m34s
